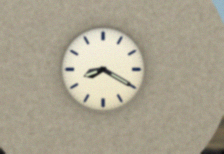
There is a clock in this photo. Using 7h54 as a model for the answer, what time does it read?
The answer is 8h20
